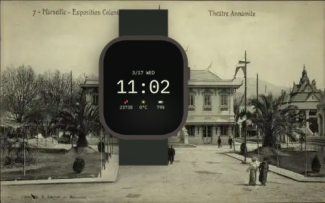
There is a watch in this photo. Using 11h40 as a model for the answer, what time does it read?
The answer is 11h02
